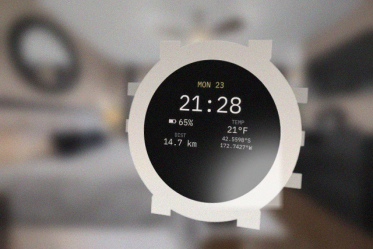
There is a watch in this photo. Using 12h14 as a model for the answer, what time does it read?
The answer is 21h28
